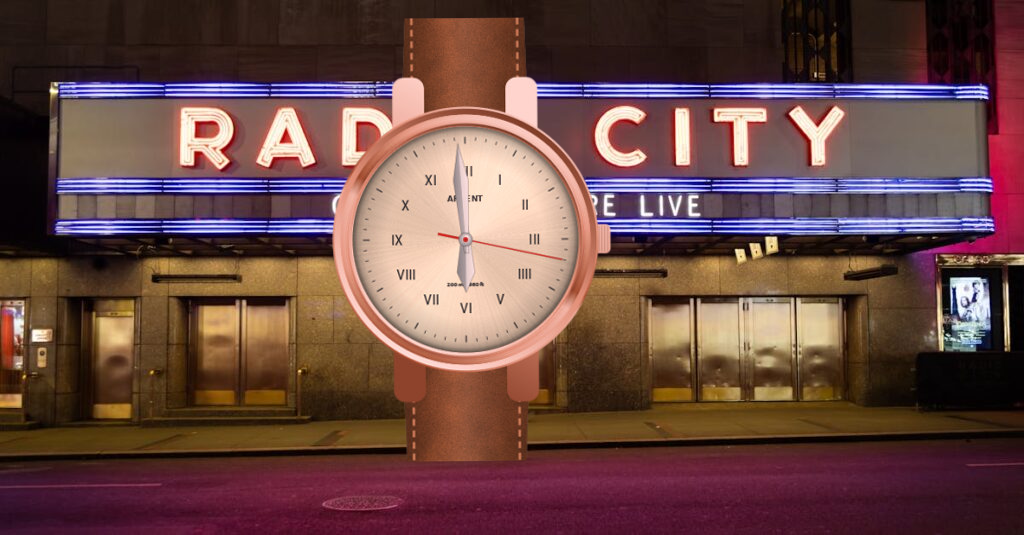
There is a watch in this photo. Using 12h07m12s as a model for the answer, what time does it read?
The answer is 5h59m17s
